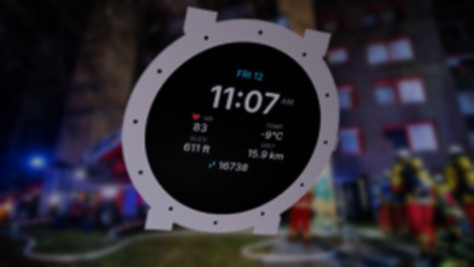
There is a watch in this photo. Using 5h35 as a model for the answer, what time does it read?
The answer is 11h07
